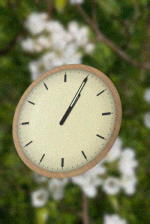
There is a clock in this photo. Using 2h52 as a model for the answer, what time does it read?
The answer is 1h05
